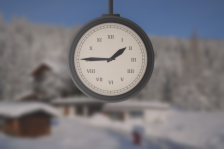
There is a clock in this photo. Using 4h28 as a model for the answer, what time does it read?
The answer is 1h45
